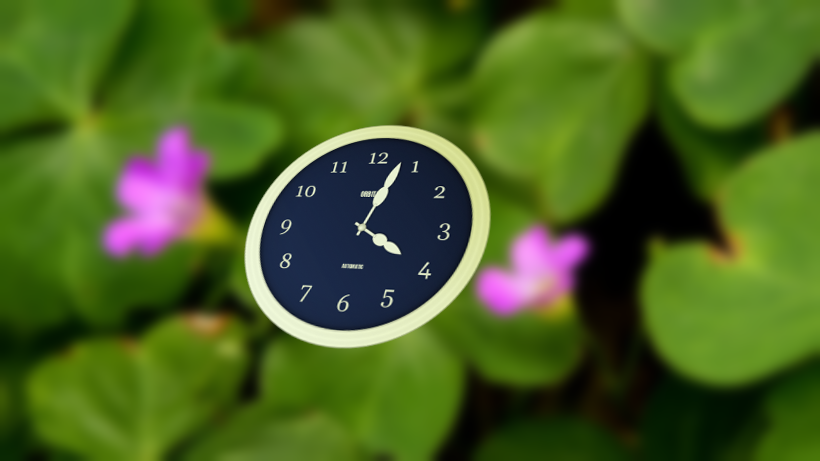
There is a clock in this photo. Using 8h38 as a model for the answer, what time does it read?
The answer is 4h03
